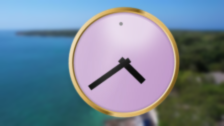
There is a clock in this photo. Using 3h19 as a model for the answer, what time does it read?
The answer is 4h40
